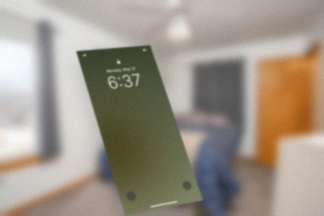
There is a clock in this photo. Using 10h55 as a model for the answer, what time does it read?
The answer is 6h37
